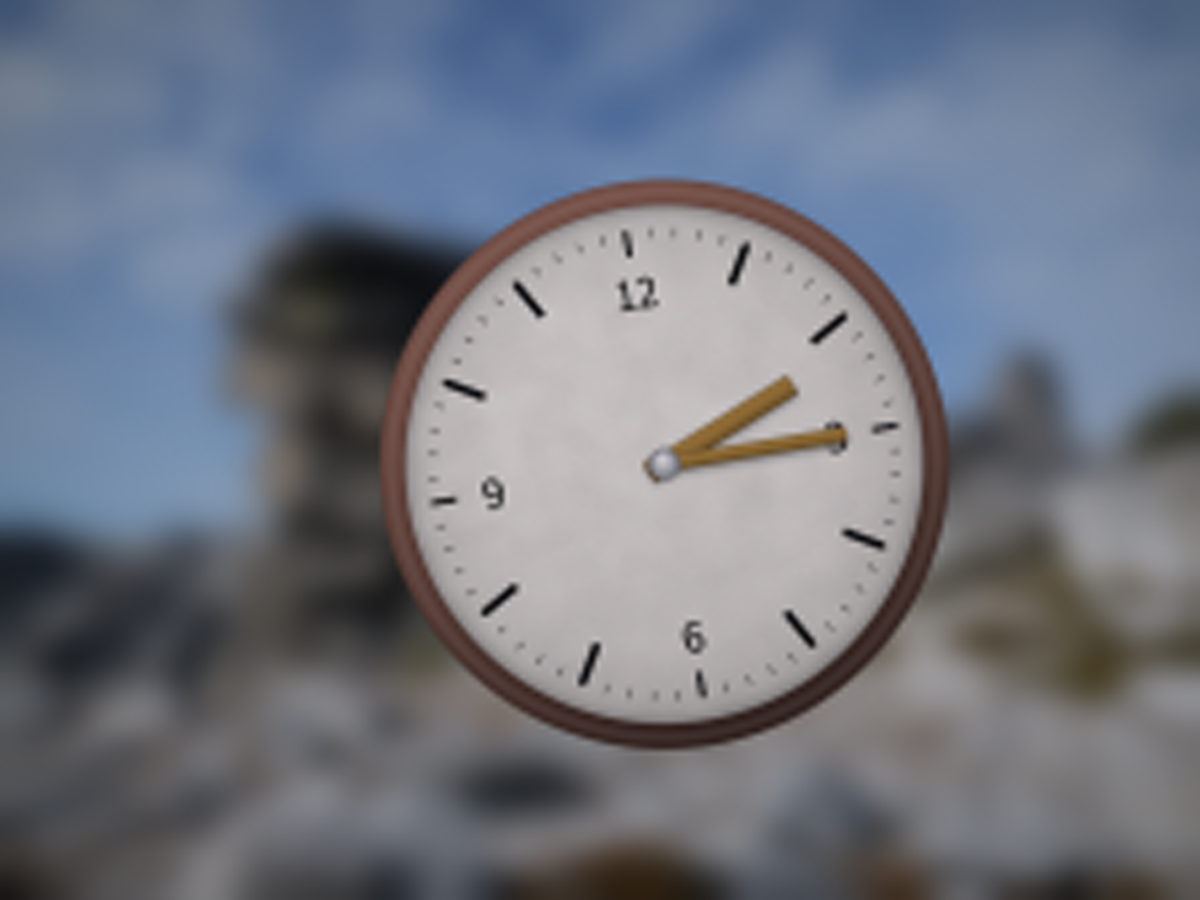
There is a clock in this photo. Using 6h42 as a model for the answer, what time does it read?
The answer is 2h15
